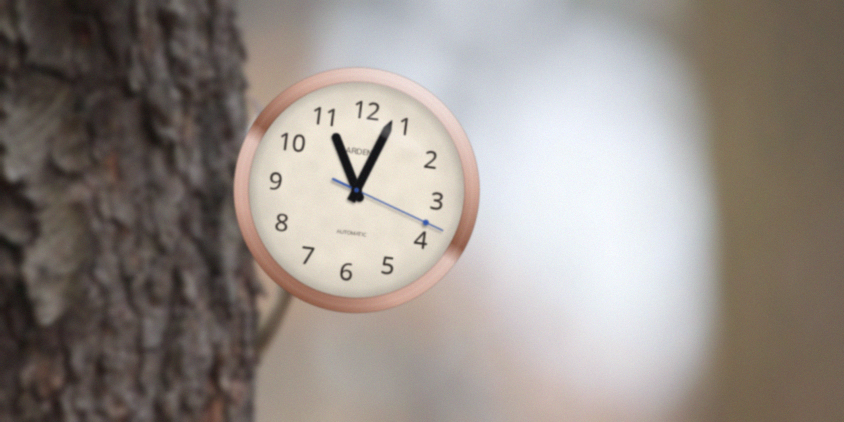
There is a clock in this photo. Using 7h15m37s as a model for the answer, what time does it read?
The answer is 11h03m18s
